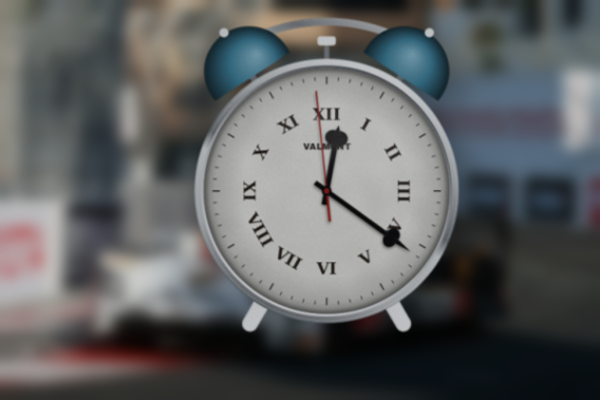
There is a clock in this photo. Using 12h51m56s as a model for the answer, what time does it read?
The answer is 12h20m59s
